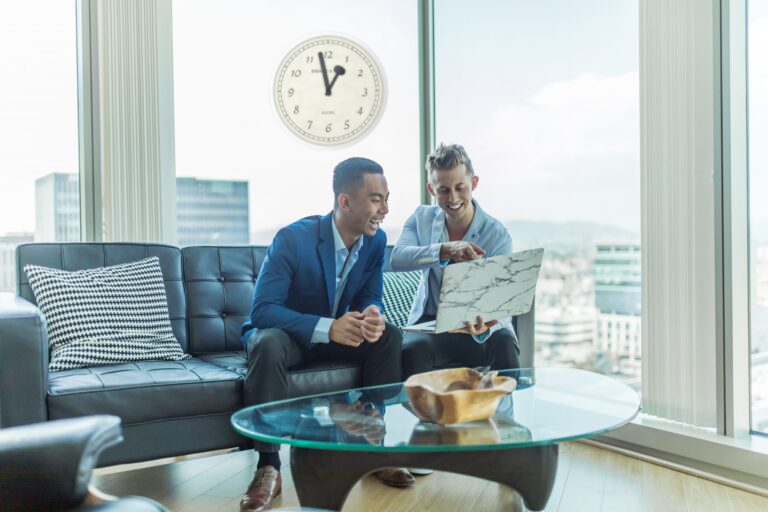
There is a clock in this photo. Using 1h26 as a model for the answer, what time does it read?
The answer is 12h58
